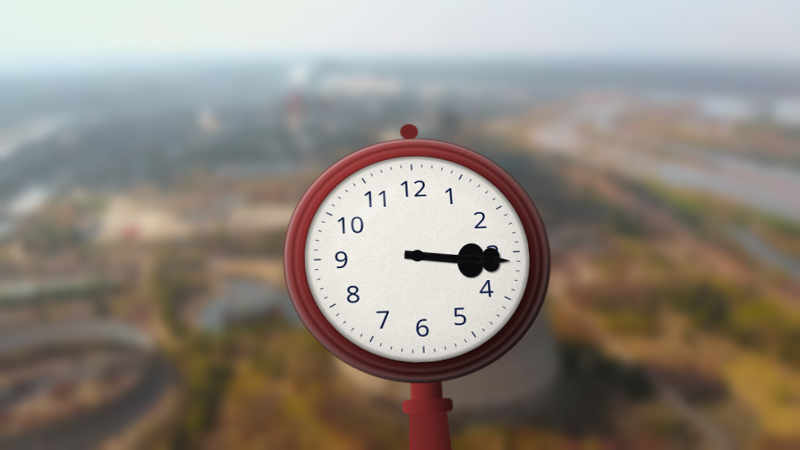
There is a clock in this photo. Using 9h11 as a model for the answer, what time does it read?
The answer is 3h16
